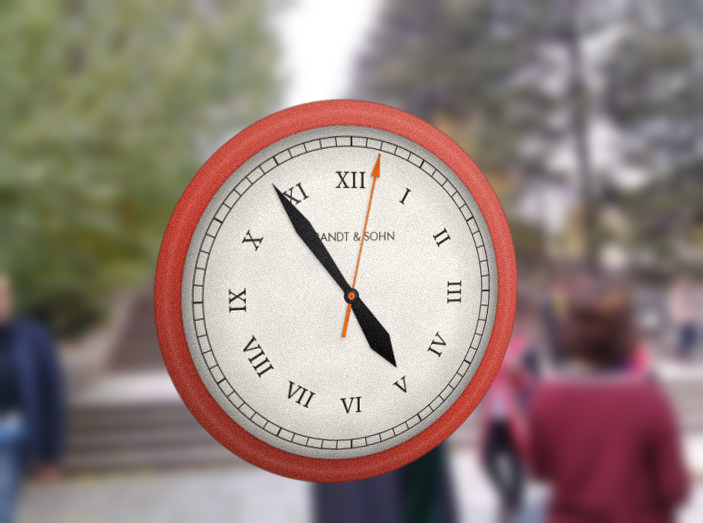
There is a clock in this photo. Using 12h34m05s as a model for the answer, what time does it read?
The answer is 4h54m02s
